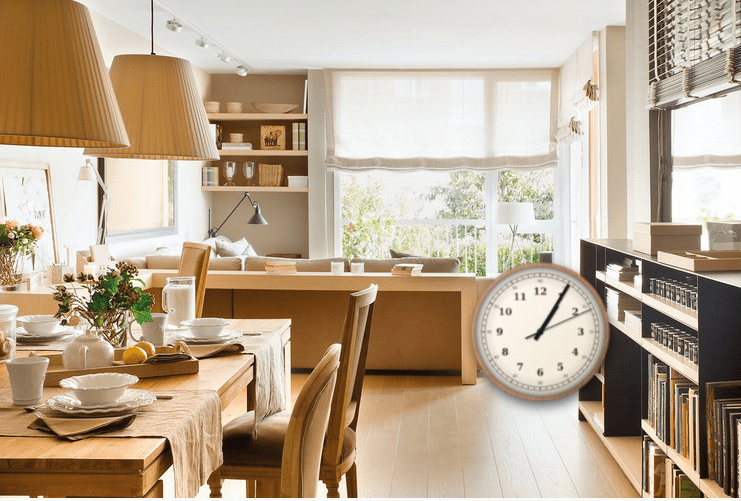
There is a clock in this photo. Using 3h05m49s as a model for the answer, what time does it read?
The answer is 1h05m11s
